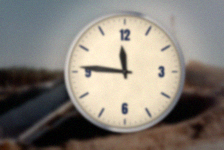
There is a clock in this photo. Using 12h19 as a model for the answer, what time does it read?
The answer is 11h46
